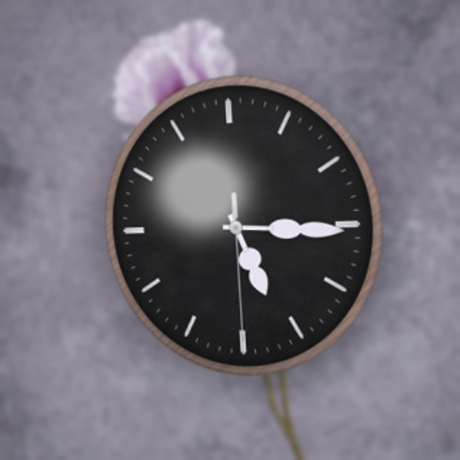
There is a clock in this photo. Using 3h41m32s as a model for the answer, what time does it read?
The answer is 5h15m30s
